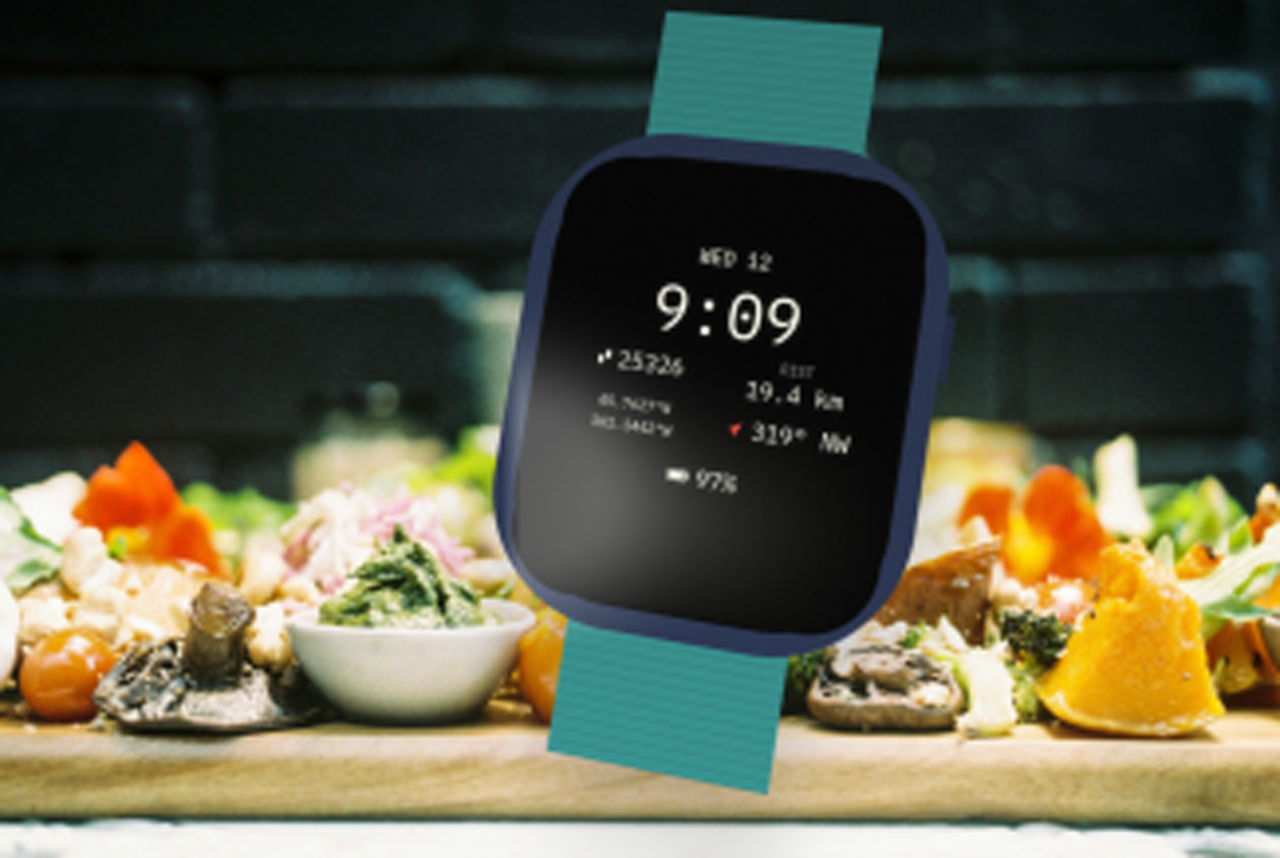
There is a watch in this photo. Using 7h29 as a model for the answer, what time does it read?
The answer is 9h09
